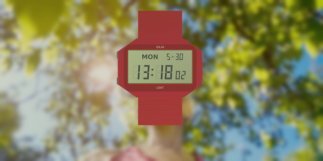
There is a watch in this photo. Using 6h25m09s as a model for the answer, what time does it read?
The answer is 13h18m02s
